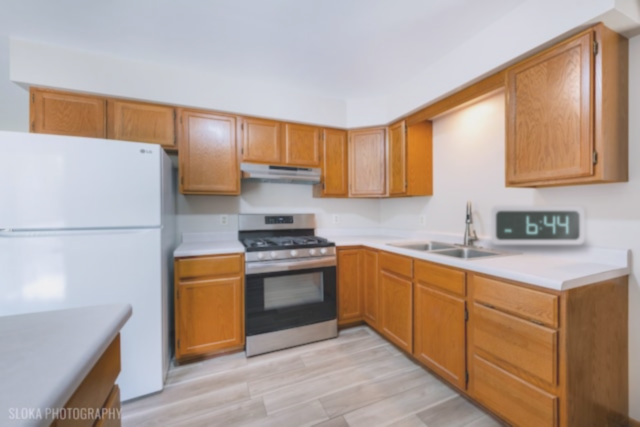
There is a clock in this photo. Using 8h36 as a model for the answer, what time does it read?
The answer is 6h44
